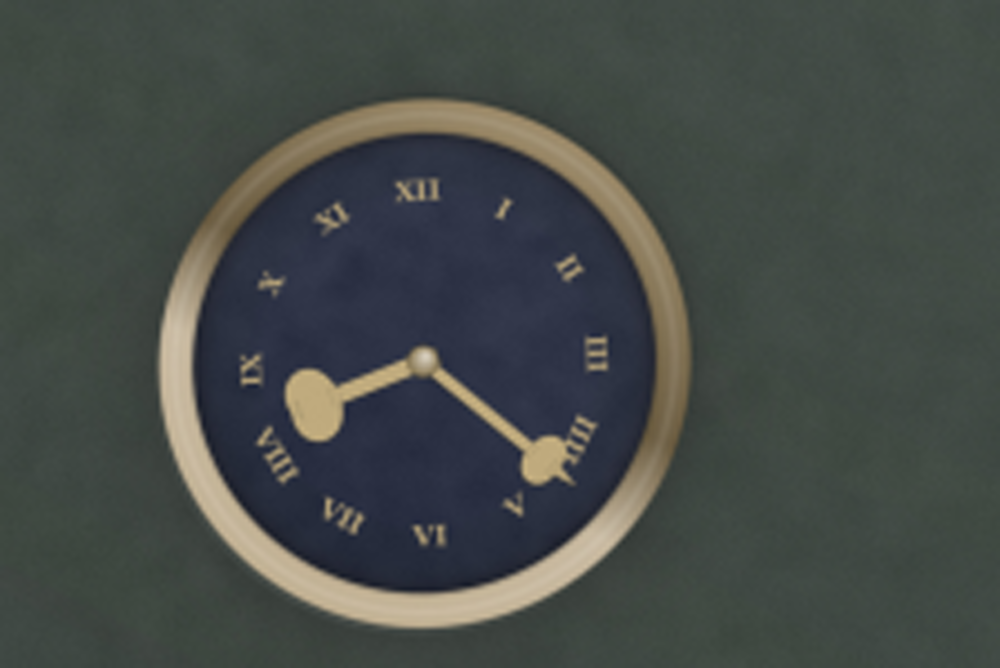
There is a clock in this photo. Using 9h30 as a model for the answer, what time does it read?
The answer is 8h22
